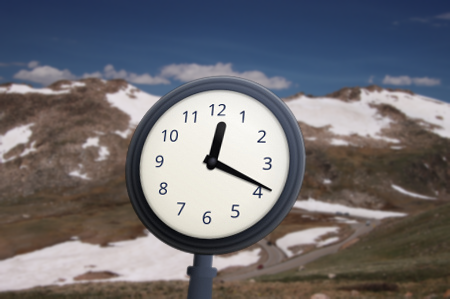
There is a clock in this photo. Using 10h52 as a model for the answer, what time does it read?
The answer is 12h19
